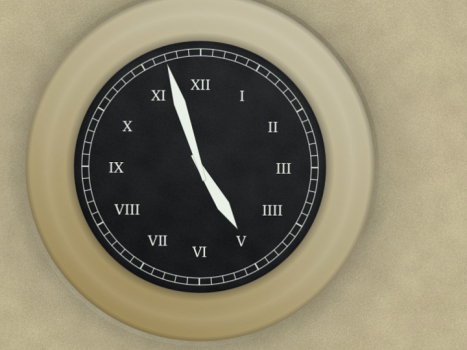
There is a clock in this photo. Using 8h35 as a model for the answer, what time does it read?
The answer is 4h57
